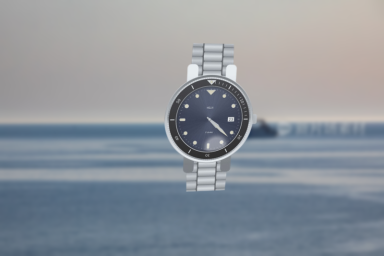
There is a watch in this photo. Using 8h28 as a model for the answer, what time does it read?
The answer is 4h22
